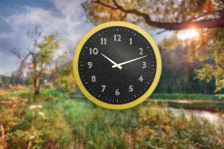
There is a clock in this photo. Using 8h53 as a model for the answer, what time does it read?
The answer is 10h12
